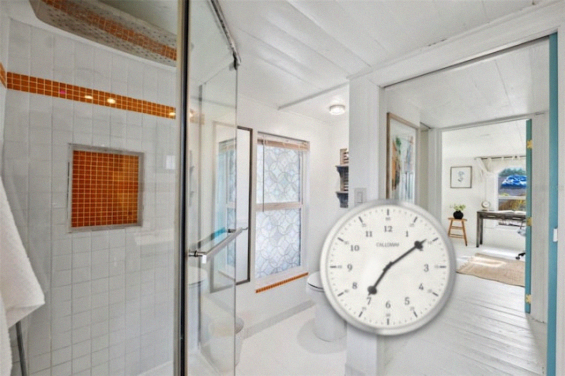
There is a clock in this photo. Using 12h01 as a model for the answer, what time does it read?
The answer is 7h09
